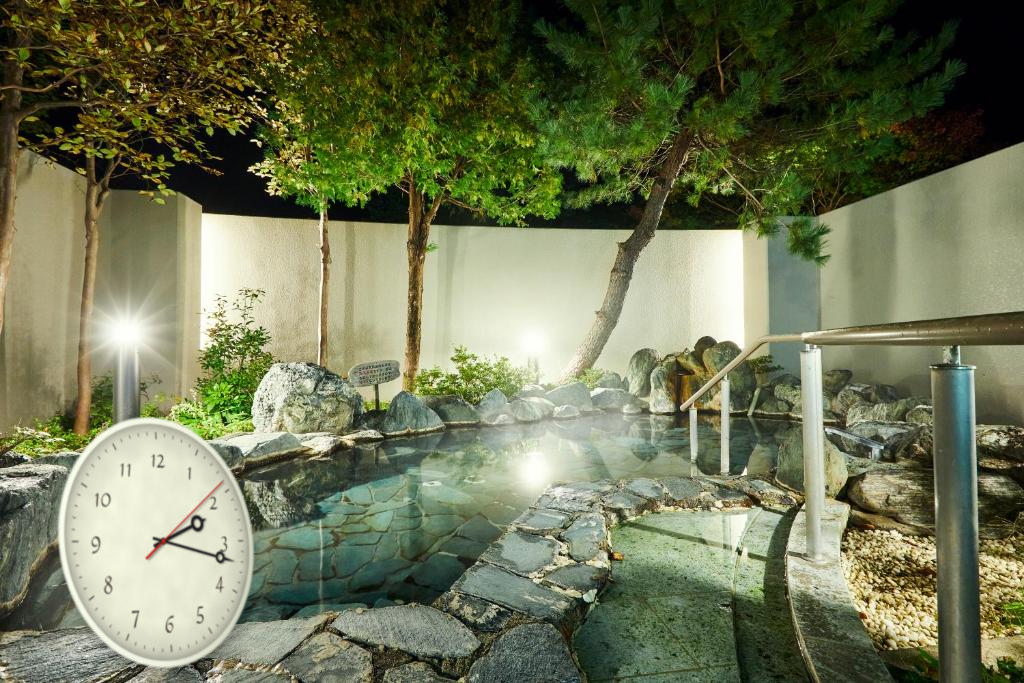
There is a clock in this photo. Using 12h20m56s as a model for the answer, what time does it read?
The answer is 2h17m09s
